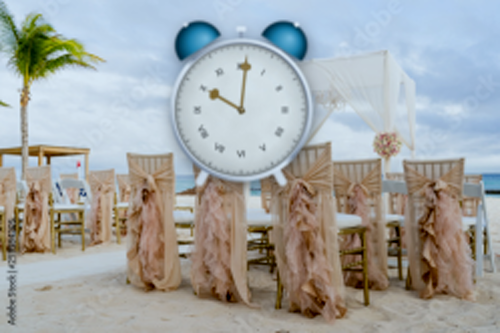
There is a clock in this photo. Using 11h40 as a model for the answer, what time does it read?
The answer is 10h01
